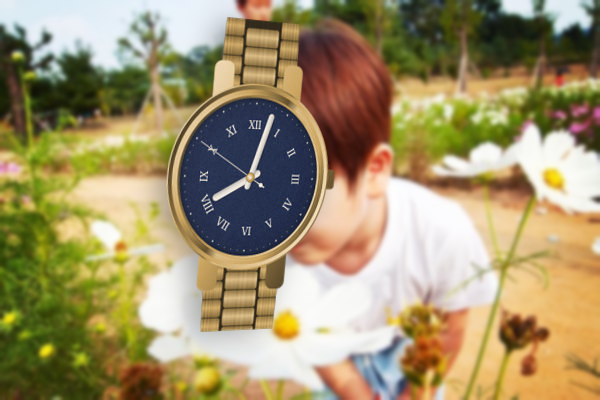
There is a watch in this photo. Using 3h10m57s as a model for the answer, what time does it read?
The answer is 8h02m50s
